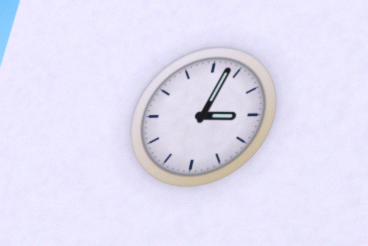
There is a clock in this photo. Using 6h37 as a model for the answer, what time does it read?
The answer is 3h03
